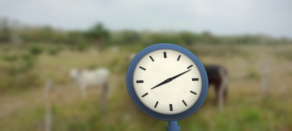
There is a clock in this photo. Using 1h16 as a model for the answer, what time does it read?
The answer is 8h11
